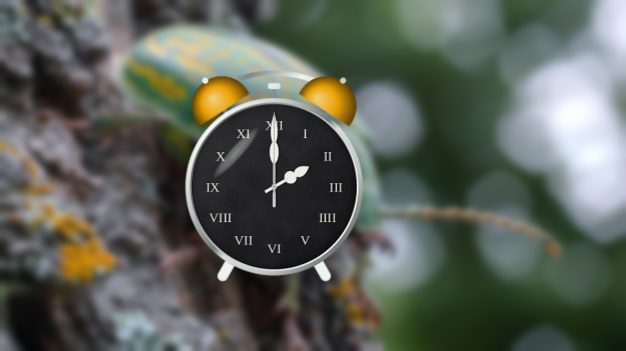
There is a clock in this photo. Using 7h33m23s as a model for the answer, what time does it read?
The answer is 2h00m00s
